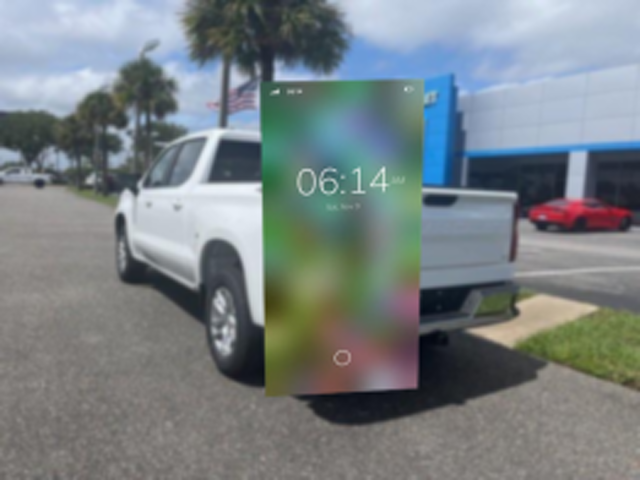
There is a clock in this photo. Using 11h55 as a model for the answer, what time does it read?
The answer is 6h14
